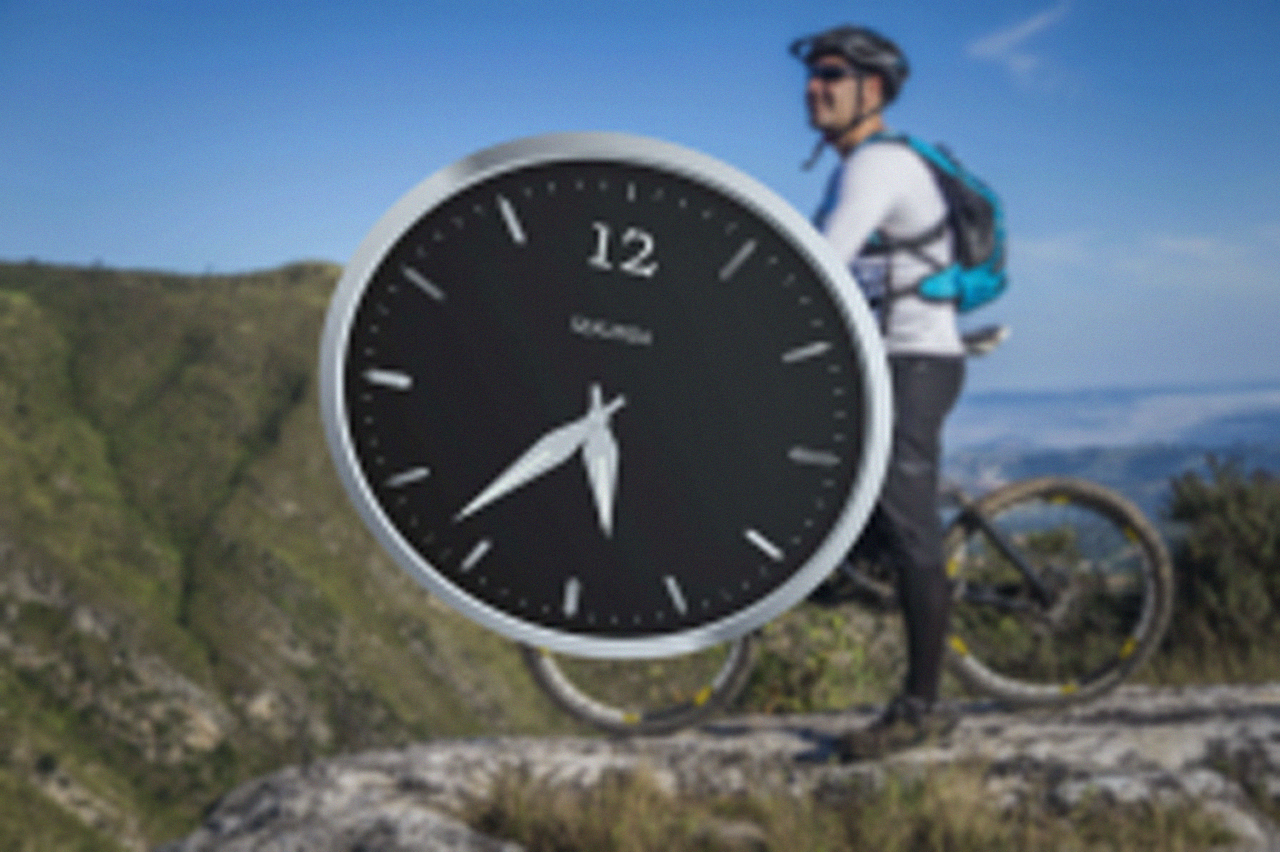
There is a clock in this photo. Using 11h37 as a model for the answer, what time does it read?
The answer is 5h37
